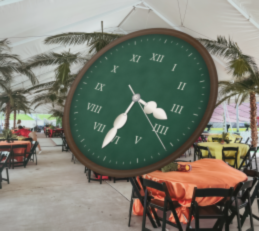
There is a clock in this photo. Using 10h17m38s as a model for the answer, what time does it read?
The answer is 3h31m21s
